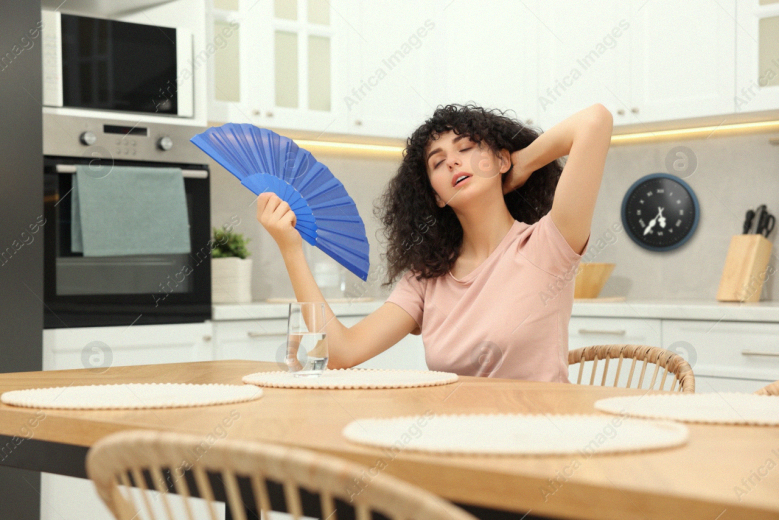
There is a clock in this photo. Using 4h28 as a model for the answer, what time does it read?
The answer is 5h36
